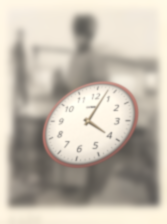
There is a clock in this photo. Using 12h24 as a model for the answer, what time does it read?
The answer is 4h03
